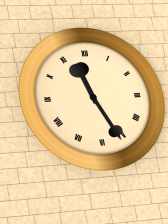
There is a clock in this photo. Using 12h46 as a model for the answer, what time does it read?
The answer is 11h26
